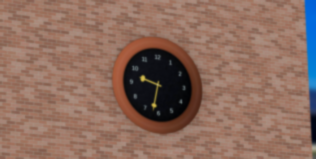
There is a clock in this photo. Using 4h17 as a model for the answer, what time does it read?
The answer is 9h32
